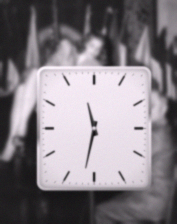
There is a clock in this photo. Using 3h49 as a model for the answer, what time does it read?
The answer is 11h32
